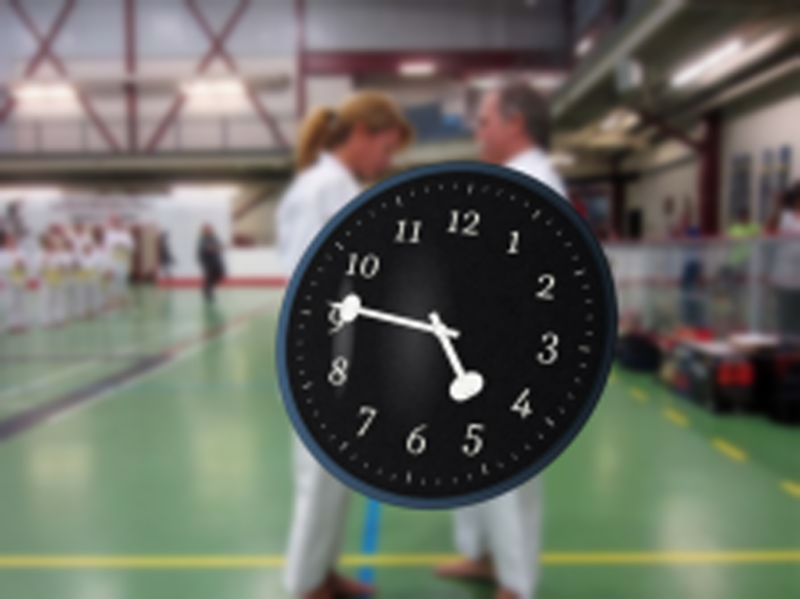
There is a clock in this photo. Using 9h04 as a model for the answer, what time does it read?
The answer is 4h46
